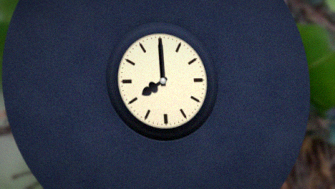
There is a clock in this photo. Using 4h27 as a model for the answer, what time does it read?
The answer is 8h00
